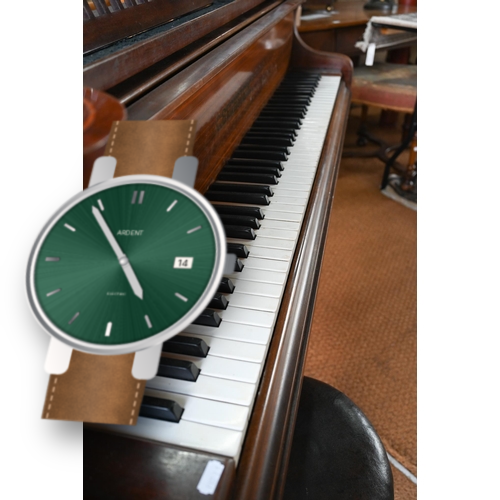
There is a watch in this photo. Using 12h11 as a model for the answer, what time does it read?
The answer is 4h54
